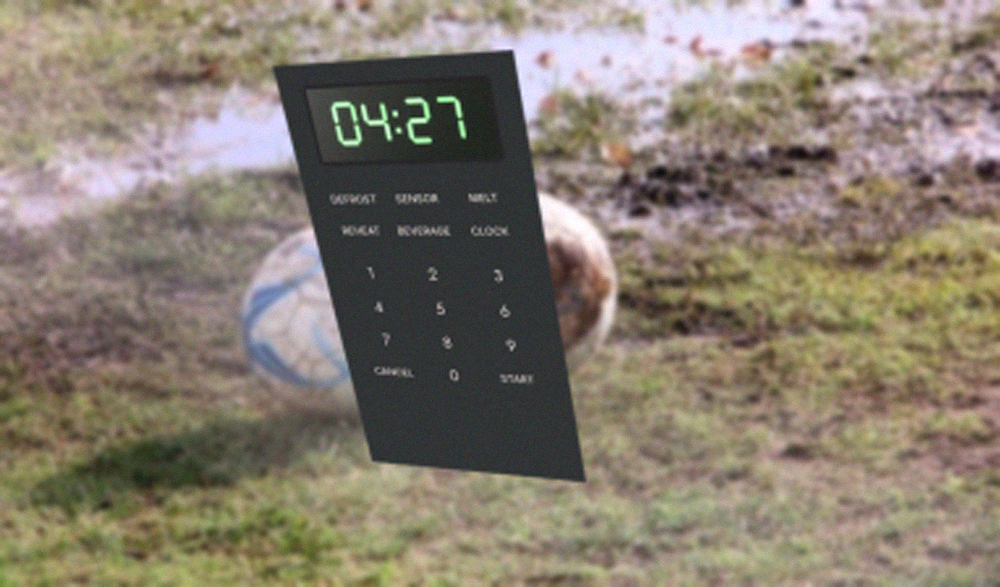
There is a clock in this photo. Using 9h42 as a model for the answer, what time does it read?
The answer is 4h27
